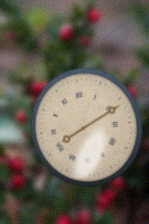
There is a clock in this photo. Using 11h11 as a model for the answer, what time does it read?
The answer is 8h11
